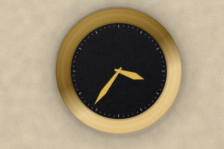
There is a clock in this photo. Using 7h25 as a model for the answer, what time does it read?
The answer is 3h36
